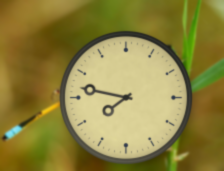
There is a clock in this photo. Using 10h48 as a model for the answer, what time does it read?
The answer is 7h47
